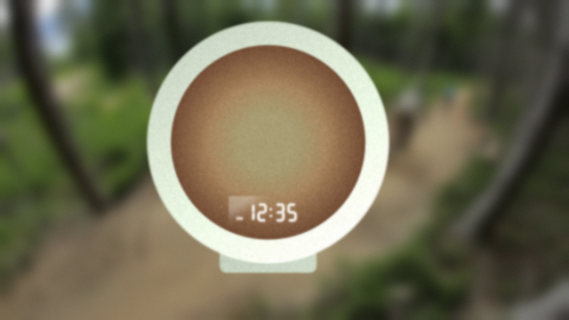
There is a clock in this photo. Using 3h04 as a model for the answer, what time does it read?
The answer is 12h35
